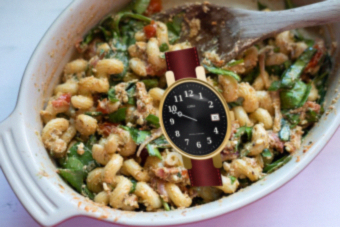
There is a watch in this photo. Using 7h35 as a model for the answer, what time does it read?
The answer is 9h49
